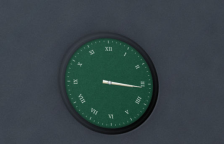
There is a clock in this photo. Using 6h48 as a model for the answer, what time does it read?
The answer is 3h16
